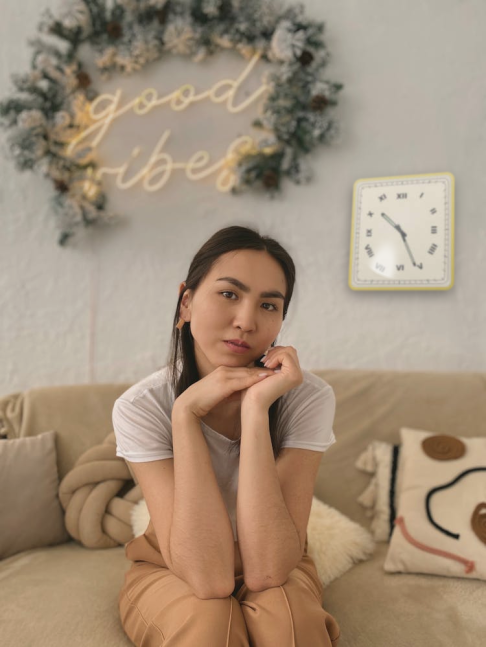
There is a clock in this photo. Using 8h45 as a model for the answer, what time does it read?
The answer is 10h26
